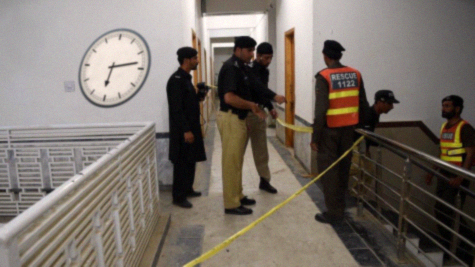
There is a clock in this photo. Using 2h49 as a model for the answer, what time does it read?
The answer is 6h13
